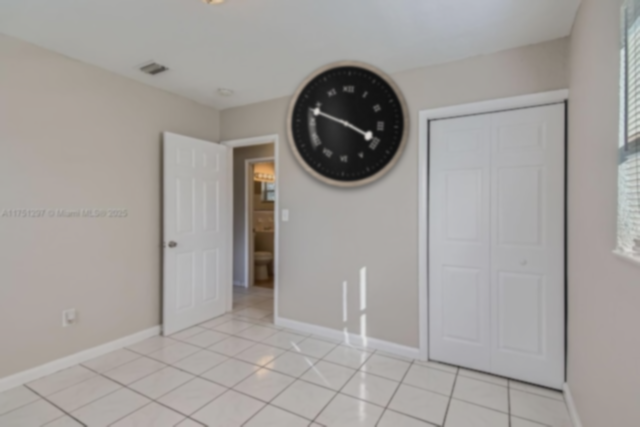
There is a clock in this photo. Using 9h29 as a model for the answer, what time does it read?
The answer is 3h48
